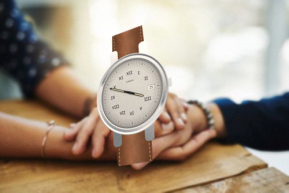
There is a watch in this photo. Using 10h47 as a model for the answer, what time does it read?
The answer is 3h49
